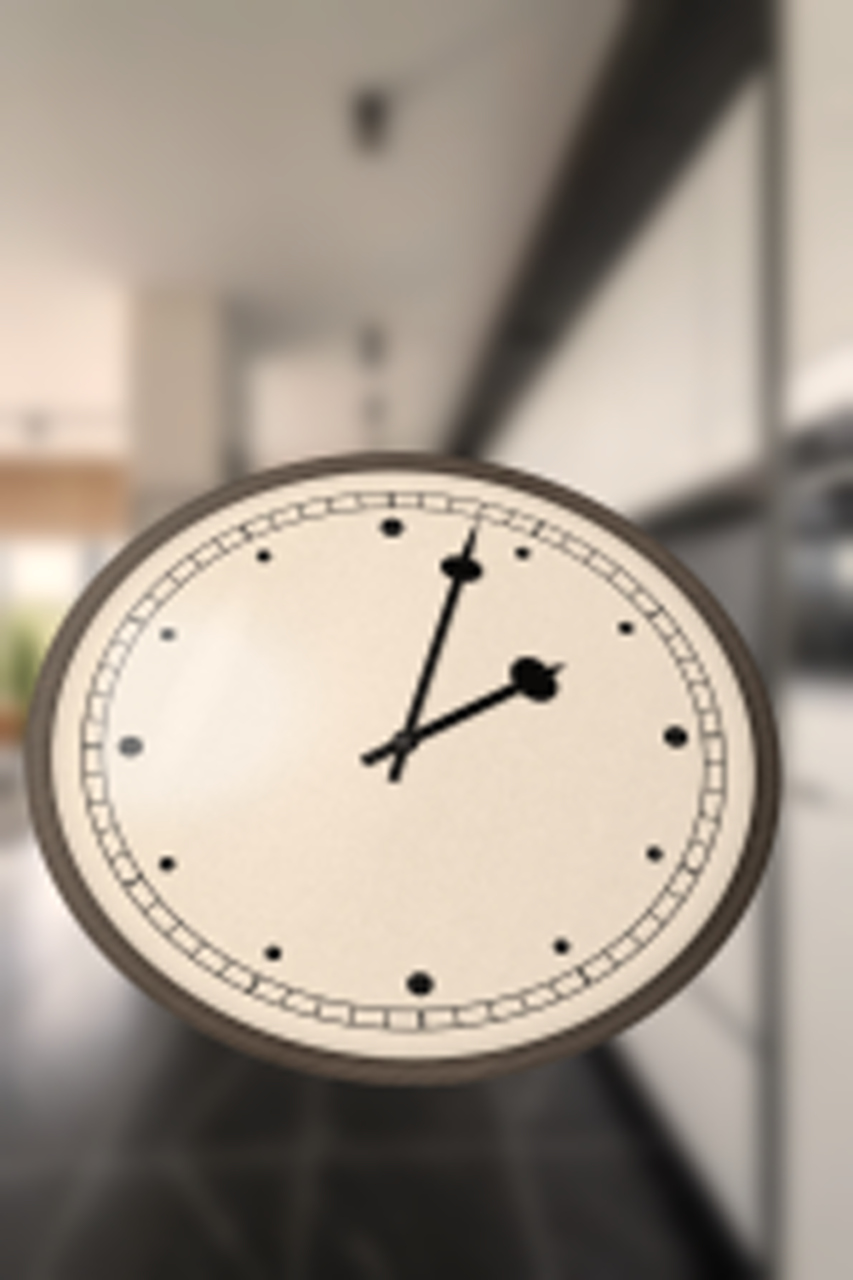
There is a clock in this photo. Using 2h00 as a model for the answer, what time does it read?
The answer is 2h03
